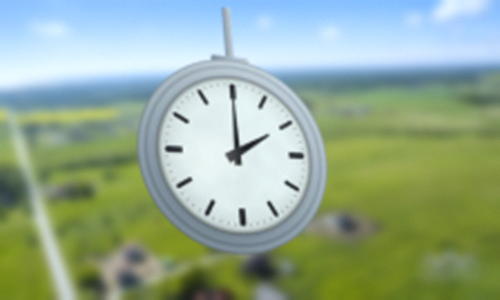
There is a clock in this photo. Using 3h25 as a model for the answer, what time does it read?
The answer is 2h00
